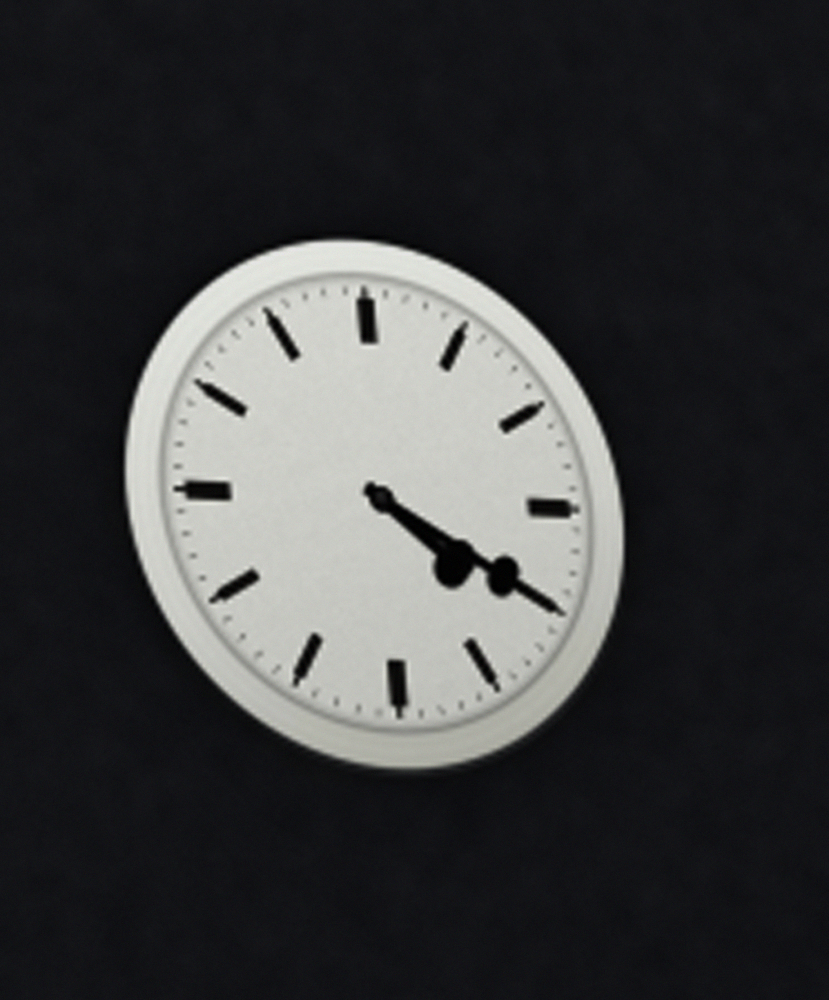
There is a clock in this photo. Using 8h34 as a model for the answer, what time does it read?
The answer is 4h20
